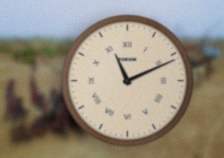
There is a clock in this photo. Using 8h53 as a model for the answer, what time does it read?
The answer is 11h11
